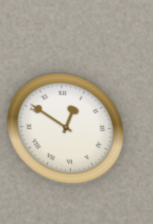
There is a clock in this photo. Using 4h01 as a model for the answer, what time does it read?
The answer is 12h51
